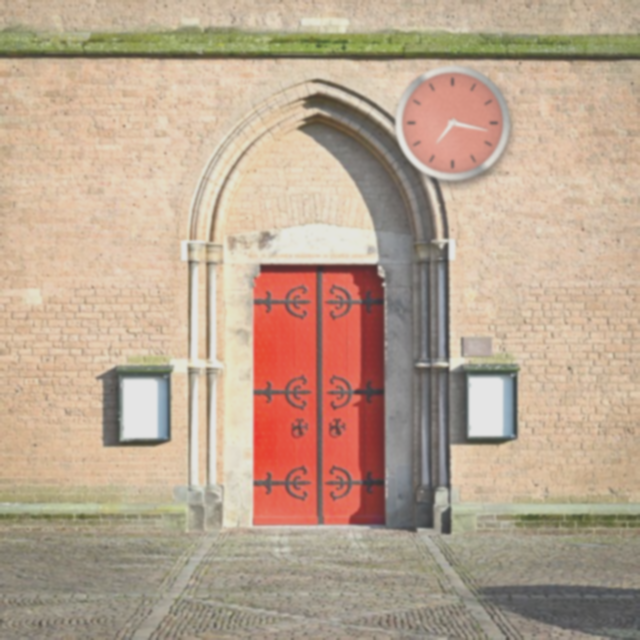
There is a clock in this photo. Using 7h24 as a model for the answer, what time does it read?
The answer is 7h17
